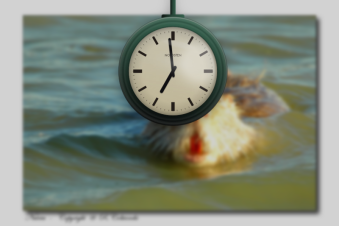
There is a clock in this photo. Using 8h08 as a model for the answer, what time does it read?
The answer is 6h59
